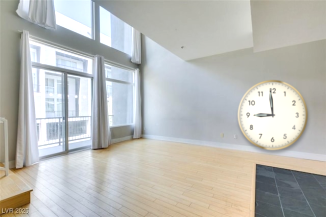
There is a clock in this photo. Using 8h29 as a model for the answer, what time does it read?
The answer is 8h59
